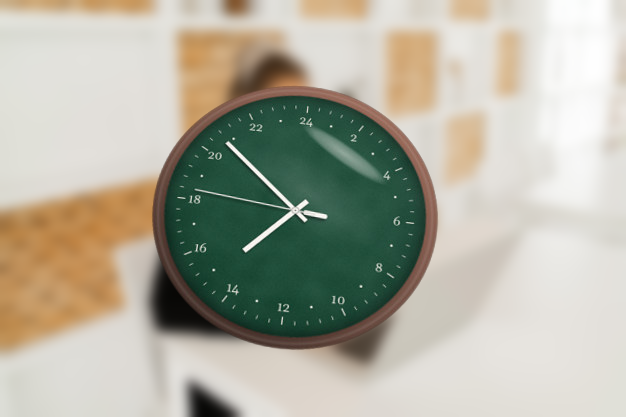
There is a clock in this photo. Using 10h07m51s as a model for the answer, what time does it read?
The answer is 14h51m46s
